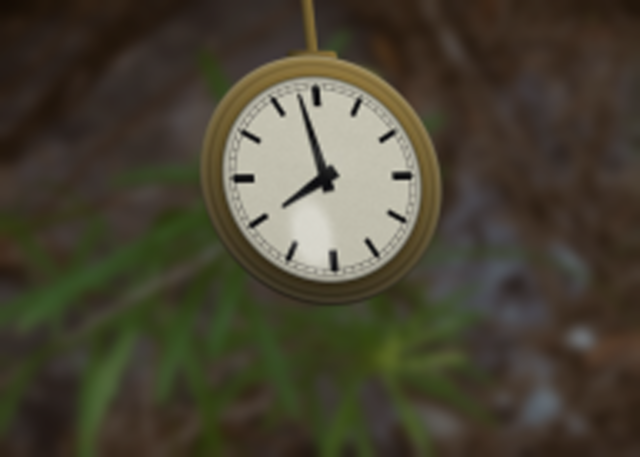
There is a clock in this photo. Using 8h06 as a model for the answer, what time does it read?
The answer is 7h58
